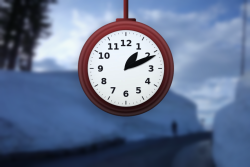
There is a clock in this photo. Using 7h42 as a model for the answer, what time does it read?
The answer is 1h11
